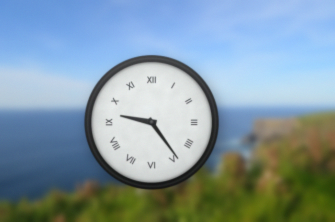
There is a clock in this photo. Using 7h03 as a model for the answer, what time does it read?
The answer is 9h24
